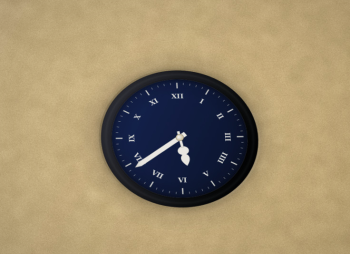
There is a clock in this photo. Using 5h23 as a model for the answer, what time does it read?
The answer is 5h39
